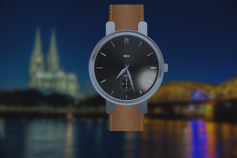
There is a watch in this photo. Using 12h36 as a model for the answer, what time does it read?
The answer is 7h27
